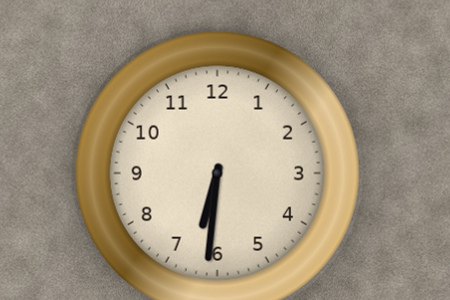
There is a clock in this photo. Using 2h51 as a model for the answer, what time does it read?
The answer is 6h31
